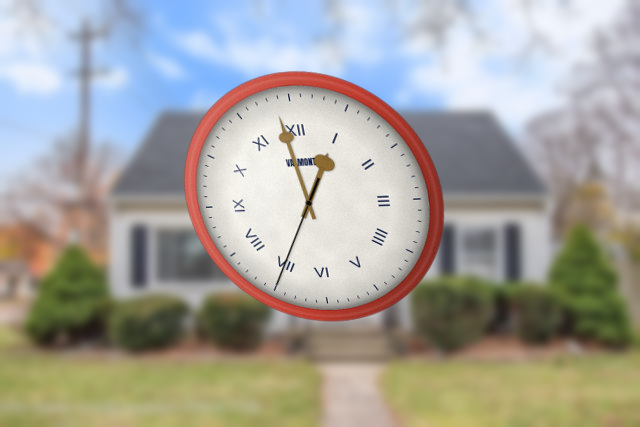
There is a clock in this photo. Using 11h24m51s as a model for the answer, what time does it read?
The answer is 12h58m35s
